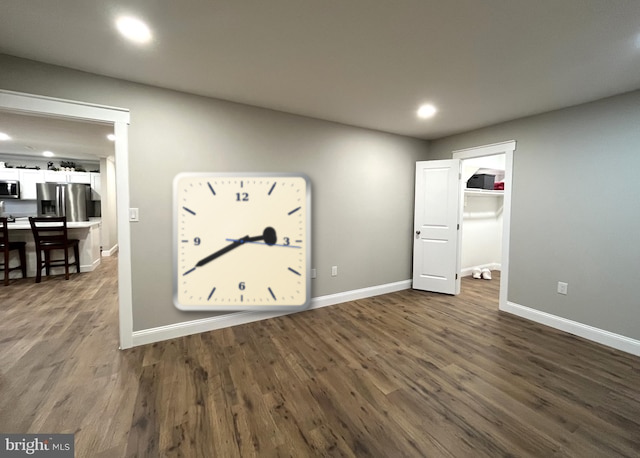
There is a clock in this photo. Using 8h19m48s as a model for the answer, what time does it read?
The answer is 2h40m16s
